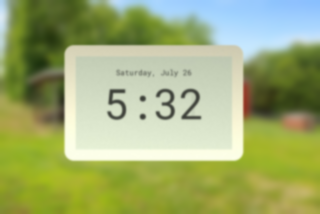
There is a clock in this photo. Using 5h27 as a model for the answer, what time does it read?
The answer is 5h32
